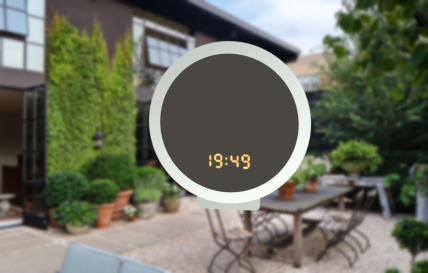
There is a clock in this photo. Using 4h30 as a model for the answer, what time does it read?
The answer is 19h49
